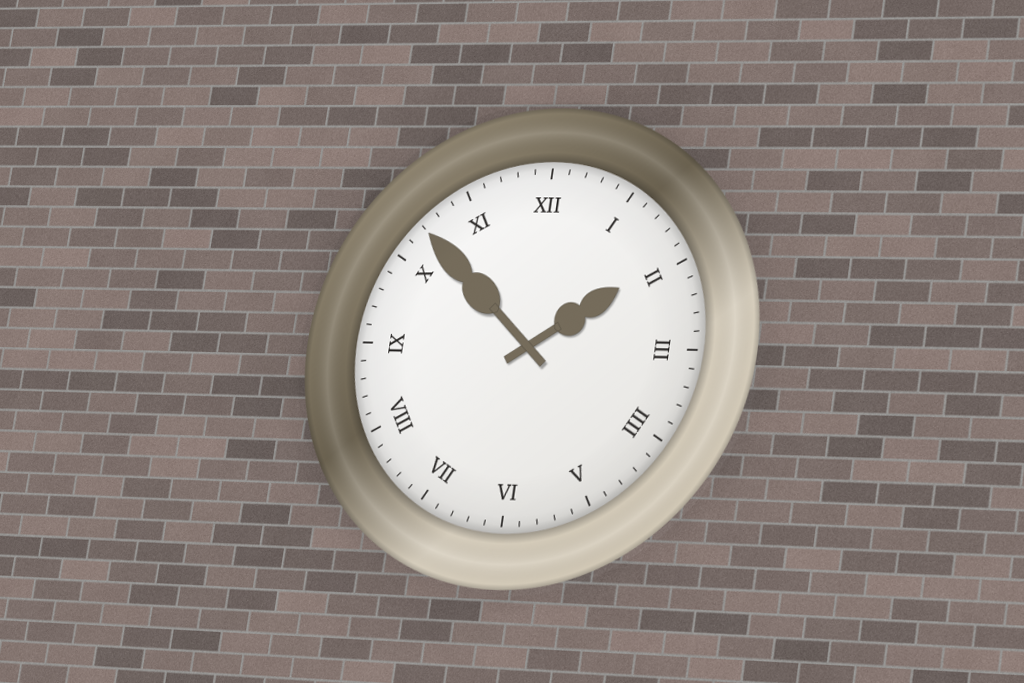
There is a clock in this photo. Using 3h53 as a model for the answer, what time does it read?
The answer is 1h52
